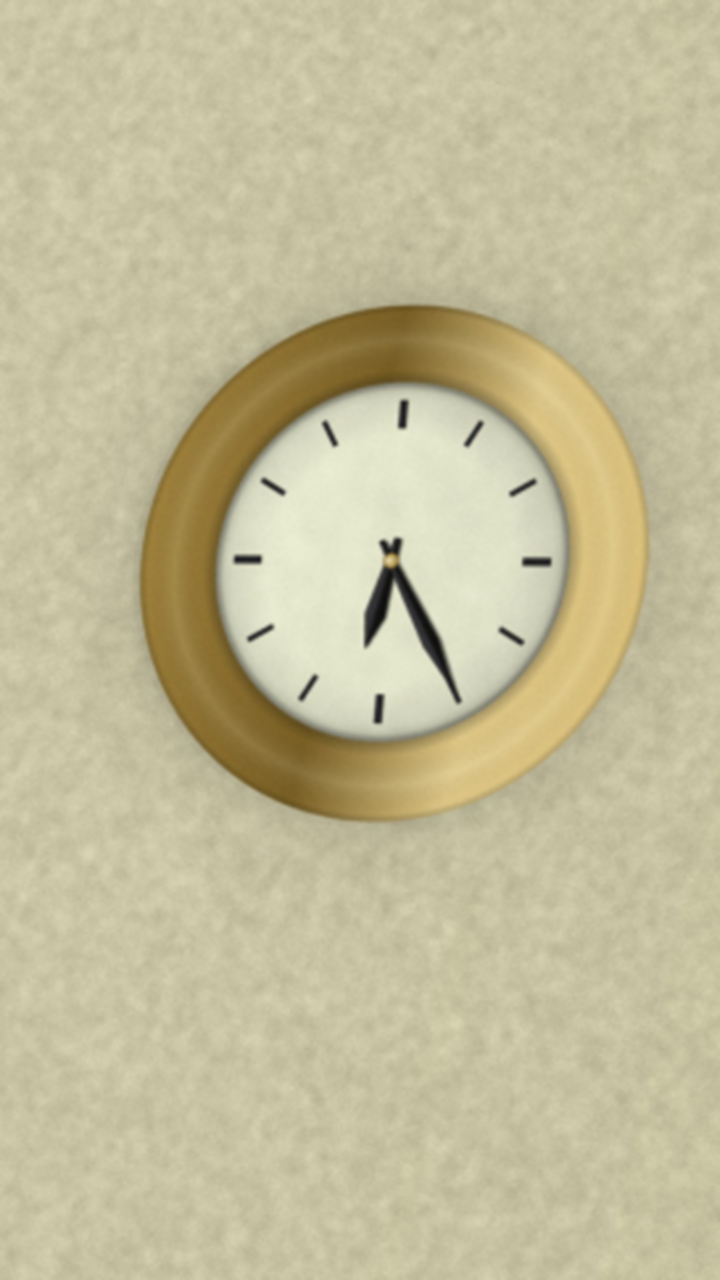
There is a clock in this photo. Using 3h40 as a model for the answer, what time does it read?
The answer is 6h25
